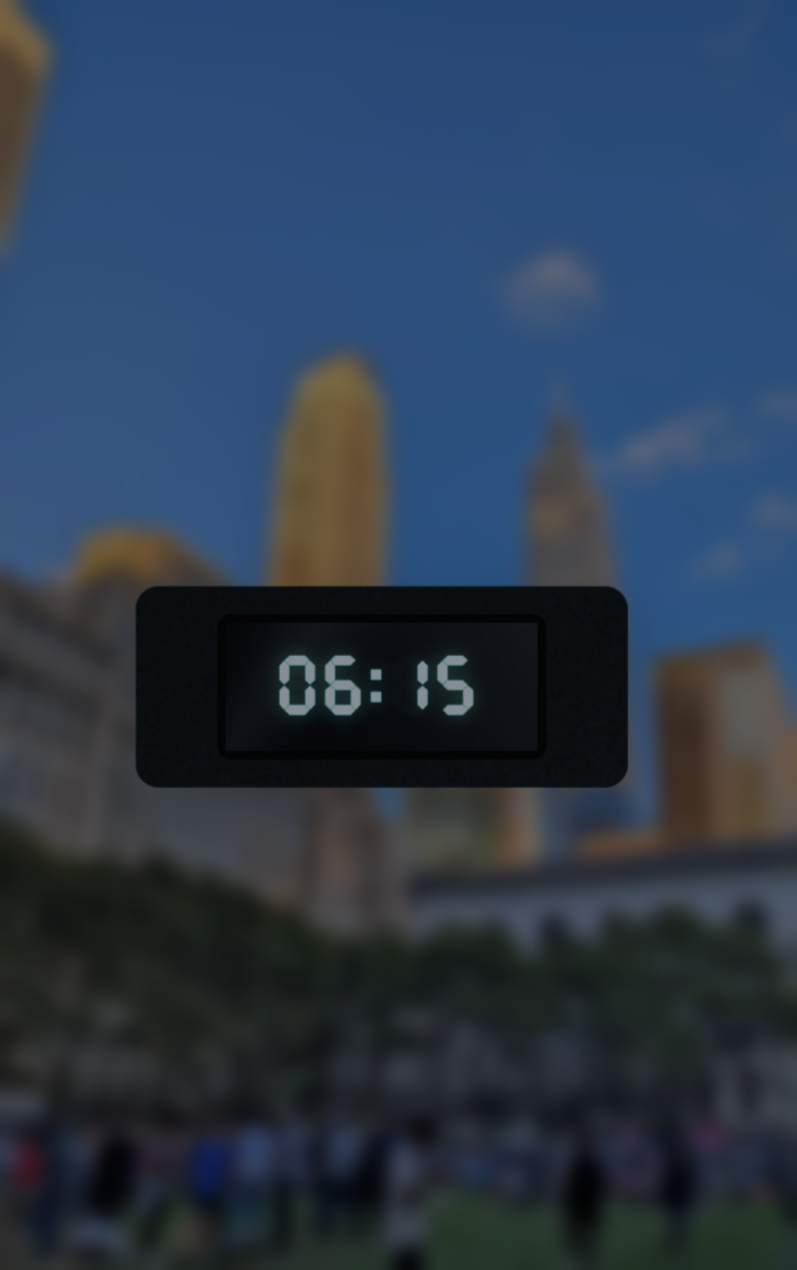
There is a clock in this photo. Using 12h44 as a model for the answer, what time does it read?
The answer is 6h15
